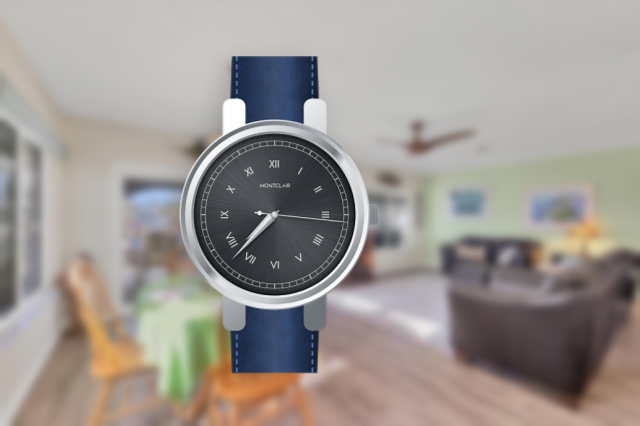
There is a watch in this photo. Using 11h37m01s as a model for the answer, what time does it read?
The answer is 7h37m16s
